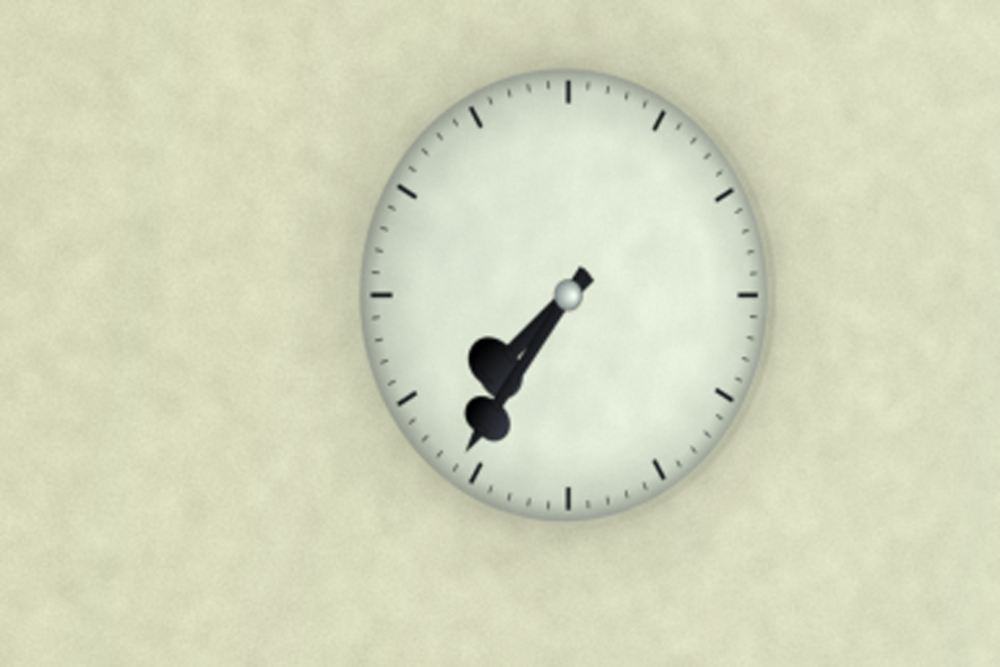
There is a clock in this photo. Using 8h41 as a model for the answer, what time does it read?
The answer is 7h36
